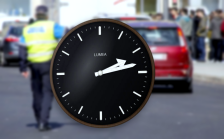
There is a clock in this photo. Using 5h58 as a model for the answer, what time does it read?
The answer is 2h13
